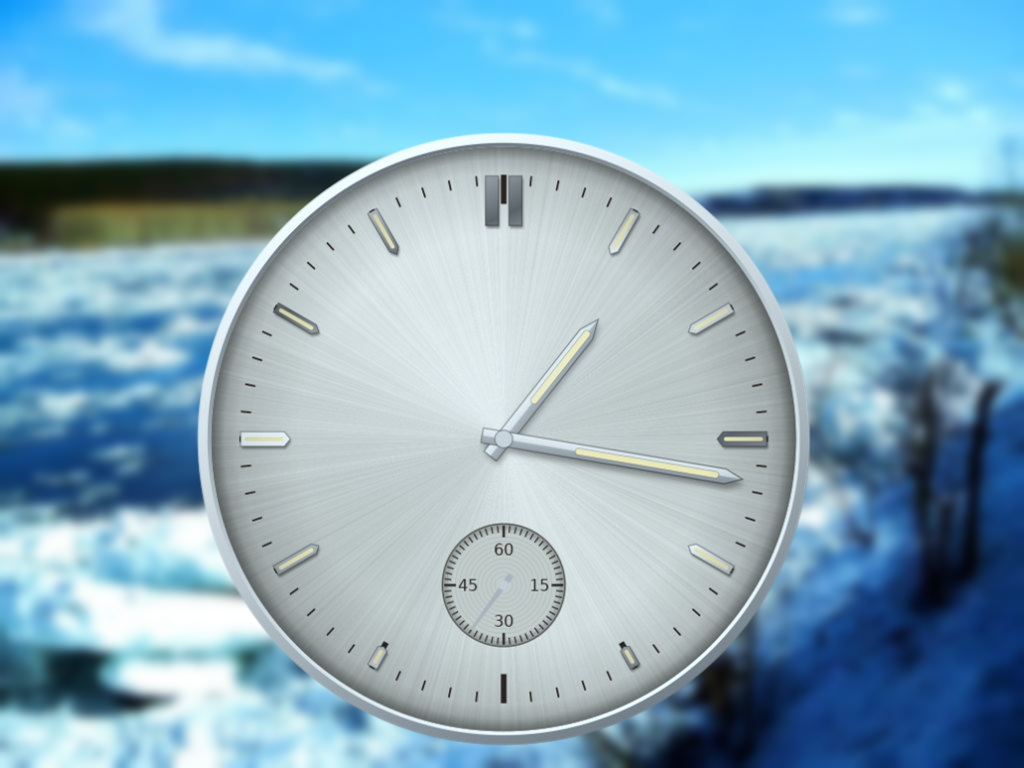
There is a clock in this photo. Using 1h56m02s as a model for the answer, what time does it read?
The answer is 1h16m36s
